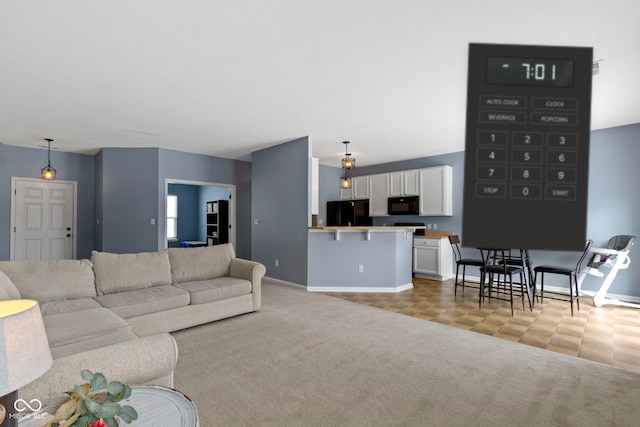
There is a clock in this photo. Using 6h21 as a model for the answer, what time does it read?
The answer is 7h01
